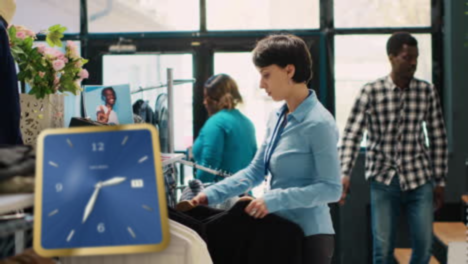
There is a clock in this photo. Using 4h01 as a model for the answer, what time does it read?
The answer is 2h34
